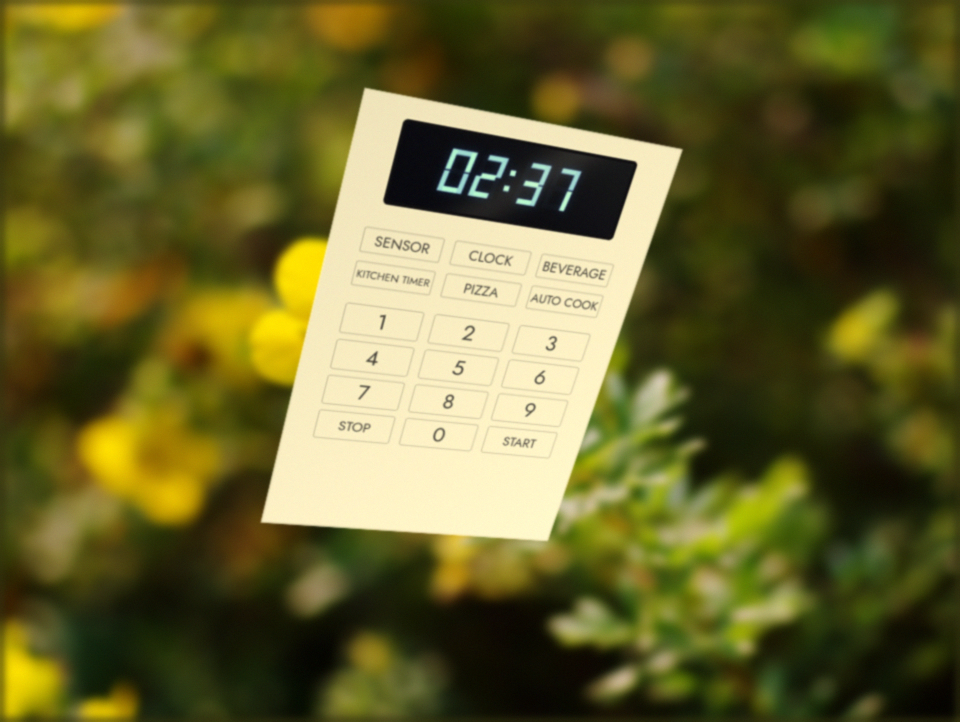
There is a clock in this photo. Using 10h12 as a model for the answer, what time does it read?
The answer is 2h37
